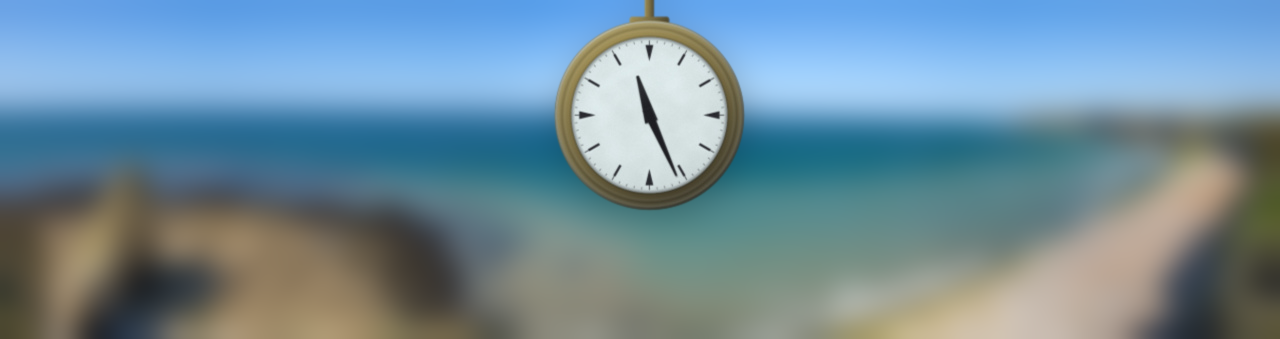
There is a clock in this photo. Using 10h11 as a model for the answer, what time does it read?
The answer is 11h26
